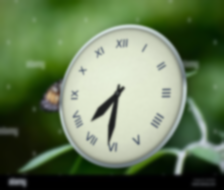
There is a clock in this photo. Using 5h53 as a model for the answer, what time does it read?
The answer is 7h31
